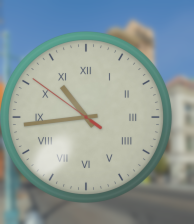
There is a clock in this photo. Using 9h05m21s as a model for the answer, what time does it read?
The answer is 10h43m51s
